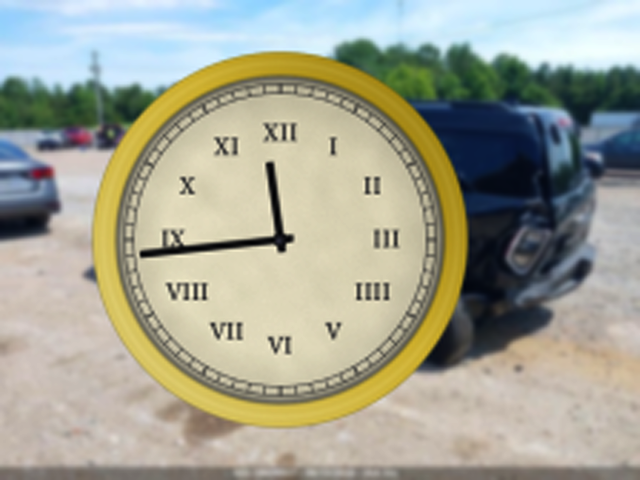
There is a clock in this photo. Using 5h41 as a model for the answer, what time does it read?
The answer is 11h44
